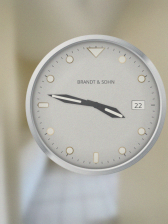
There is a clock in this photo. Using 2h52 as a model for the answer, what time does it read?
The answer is 3h47
